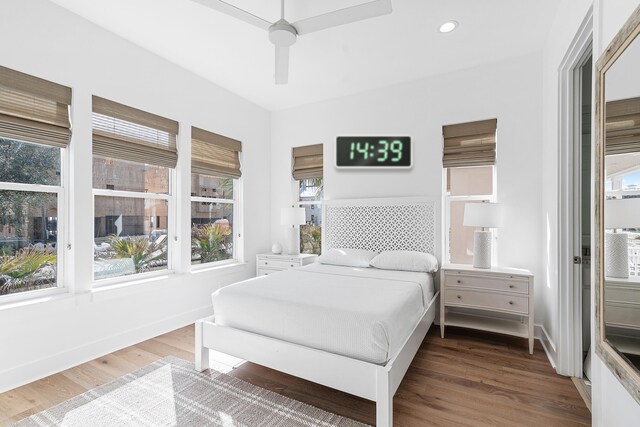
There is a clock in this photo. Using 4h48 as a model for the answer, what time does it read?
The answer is 14h39
